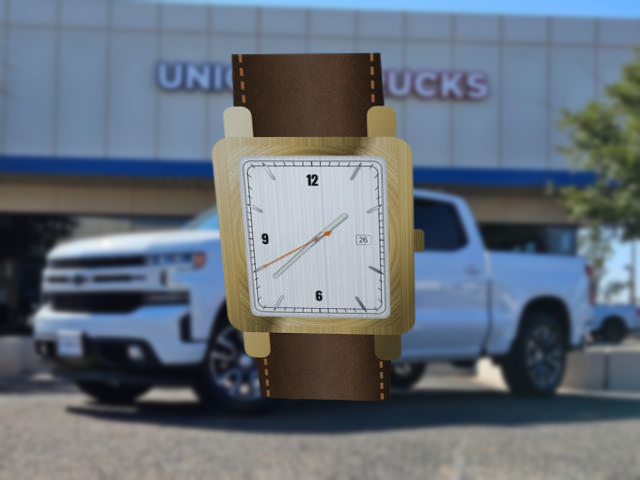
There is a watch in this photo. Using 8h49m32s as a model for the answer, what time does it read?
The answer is 1h37m40s
